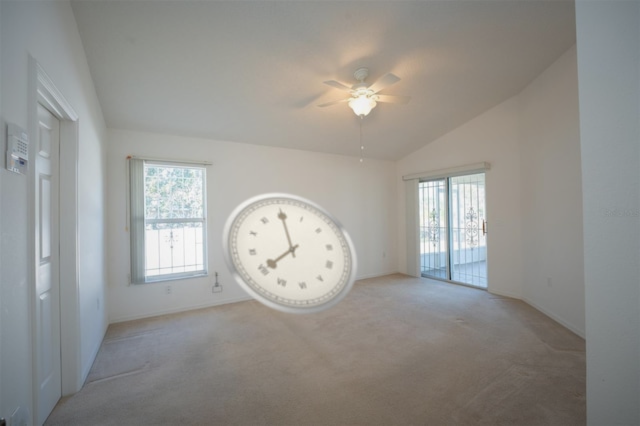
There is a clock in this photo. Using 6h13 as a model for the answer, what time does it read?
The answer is 8h00
